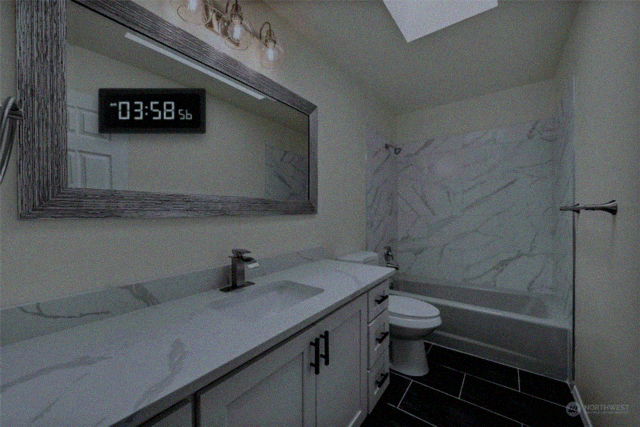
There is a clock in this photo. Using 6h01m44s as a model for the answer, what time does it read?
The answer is 3h58m56s
